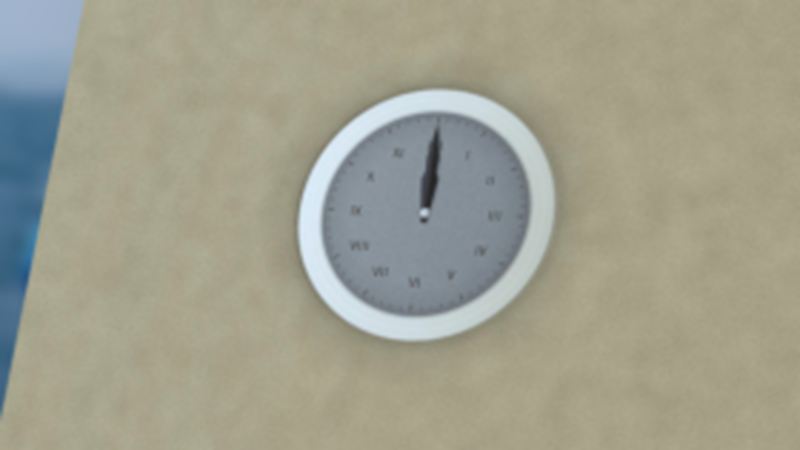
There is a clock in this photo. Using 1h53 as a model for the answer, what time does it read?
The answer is 12h00
